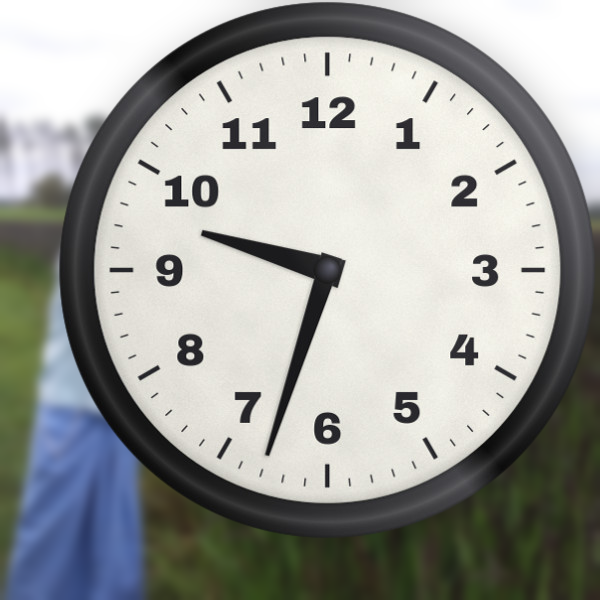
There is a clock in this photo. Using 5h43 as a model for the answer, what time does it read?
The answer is 9h33
